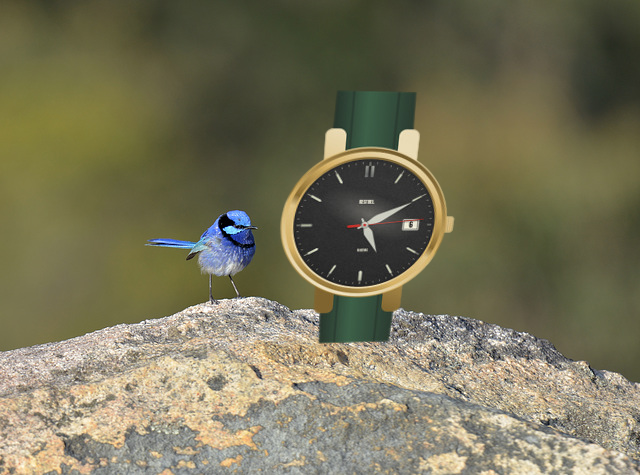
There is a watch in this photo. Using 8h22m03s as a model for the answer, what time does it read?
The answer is 5h10m14s
